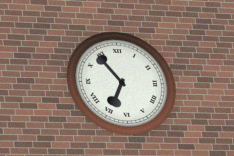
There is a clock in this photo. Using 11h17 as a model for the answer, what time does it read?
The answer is 6h54
